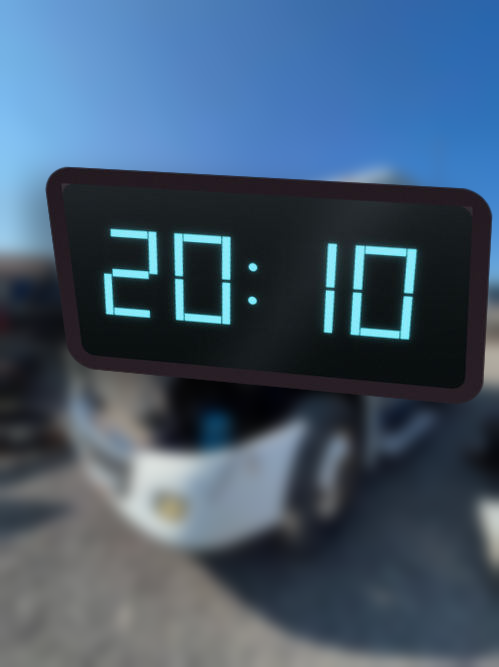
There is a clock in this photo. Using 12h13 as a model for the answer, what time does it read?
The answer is 20h10
